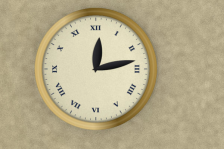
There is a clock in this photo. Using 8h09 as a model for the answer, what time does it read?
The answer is 12h13
